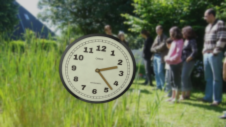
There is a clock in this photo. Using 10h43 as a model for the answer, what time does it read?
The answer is 2h23
